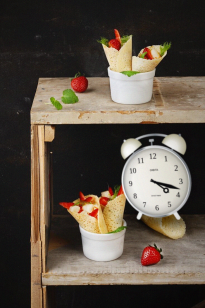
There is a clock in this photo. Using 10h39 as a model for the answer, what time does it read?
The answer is 4h18
